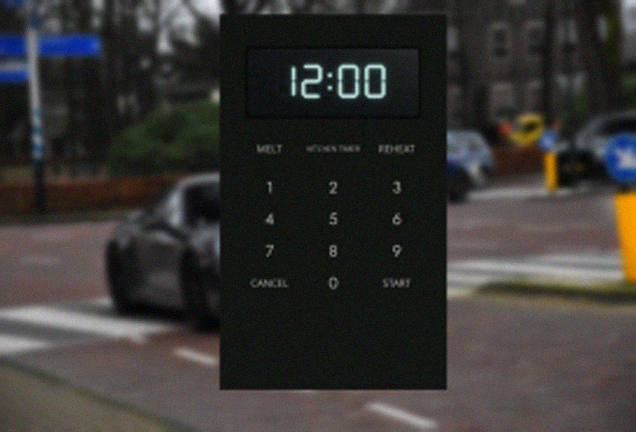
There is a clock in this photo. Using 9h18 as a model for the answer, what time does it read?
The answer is 12h00
